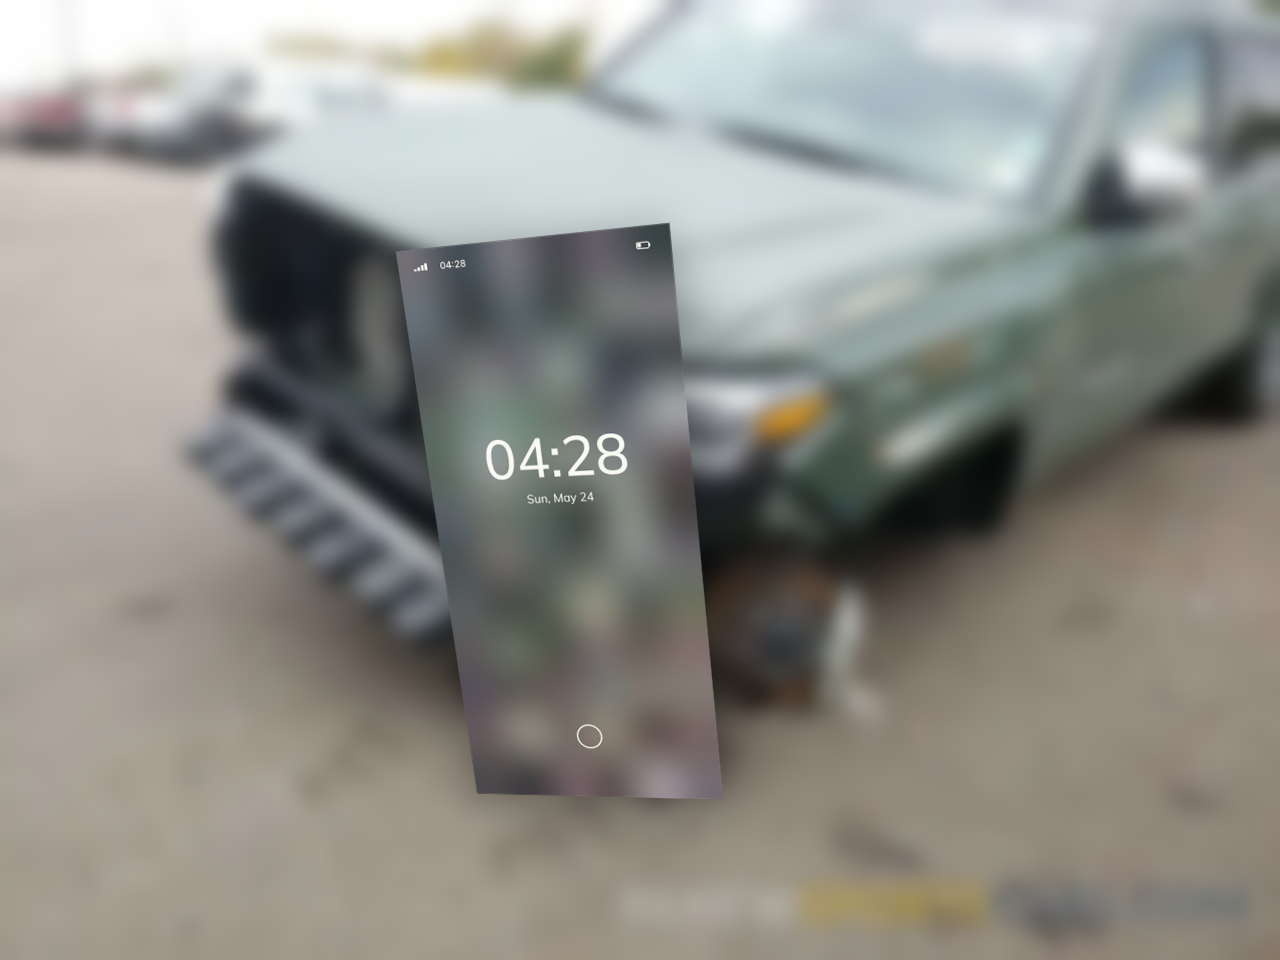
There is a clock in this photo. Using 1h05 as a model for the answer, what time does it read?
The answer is 4h28
